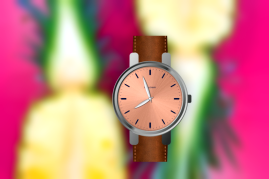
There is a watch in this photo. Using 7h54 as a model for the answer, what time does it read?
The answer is 7h57
